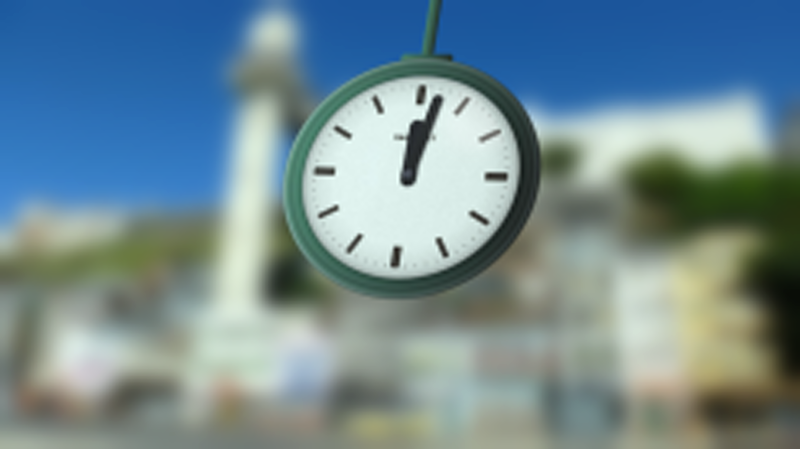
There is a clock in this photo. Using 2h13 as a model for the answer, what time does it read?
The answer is 12h02
